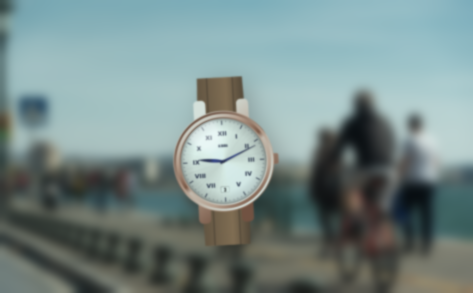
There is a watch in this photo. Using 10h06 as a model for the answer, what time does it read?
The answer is 9h11
